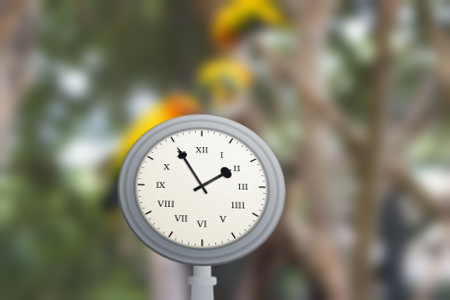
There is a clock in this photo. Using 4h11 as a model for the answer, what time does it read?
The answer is 1h55
